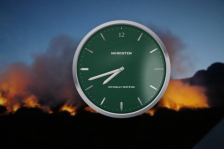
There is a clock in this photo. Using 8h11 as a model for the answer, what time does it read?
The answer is 7h42
